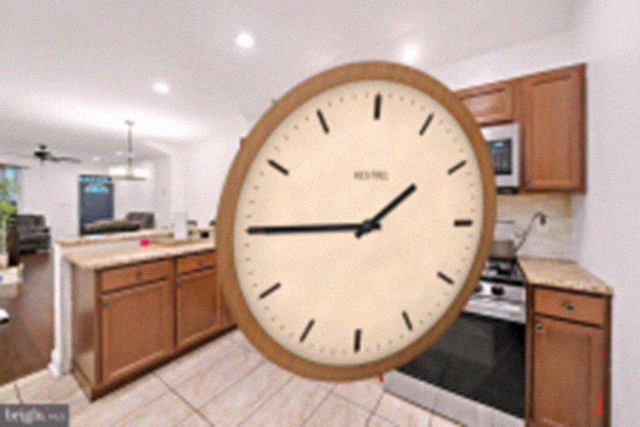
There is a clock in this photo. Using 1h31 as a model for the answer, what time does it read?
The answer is 1h45
